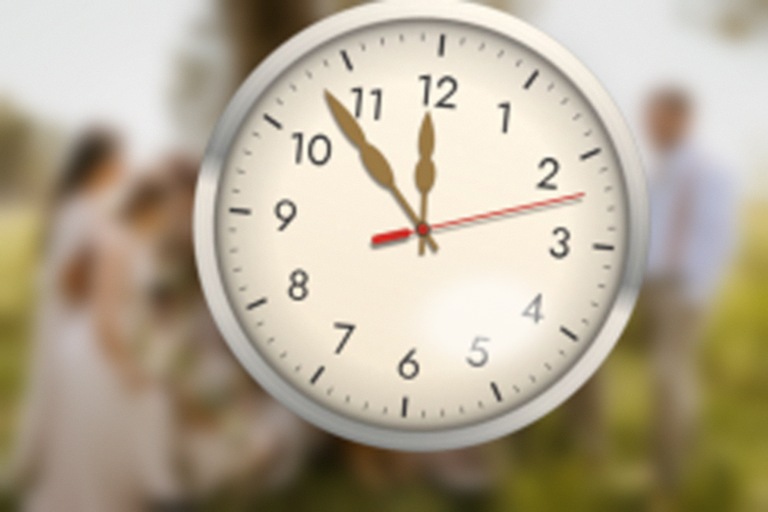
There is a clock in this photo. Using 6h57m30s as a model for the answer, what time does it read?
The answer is 11h53m12s
